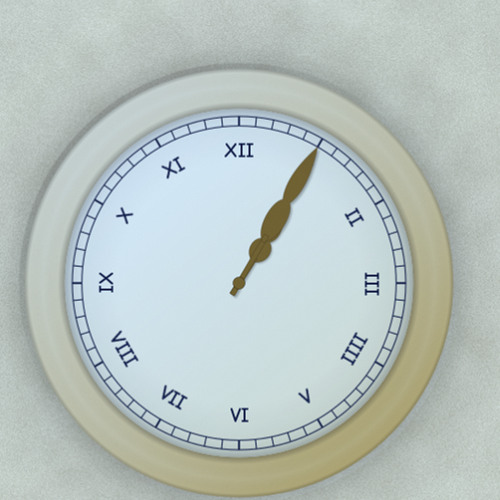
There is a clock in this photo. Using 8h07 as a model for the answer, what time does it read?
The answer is 1h05
